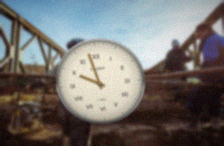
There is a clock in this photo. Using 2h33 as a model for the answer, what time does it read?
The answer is 9h58
